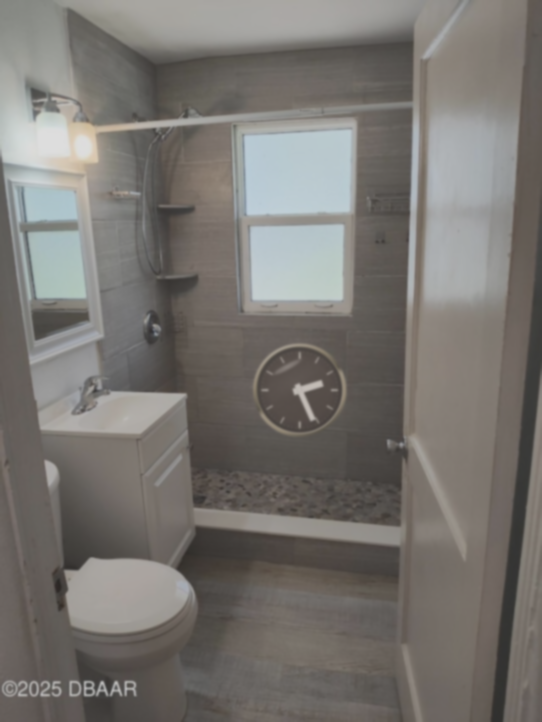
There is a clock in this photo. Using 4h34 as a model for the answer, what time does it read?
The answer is 2h26
